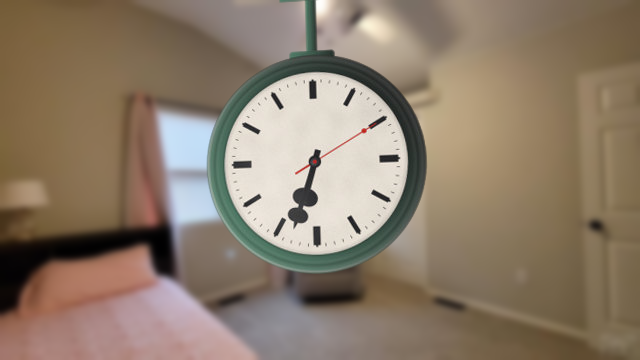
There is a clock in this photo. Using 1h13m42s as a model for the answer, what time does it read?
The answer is 6h33m10s
